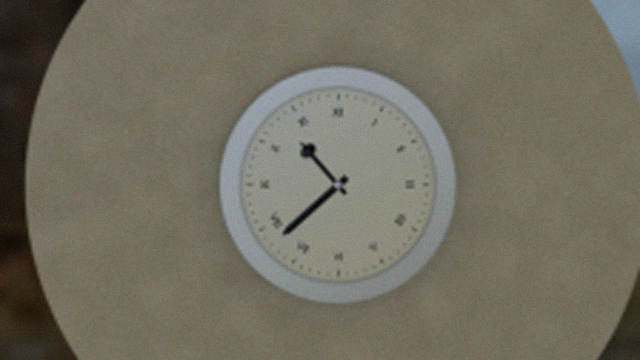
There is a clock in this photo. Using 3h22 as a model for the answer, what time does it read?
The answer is 10h38
